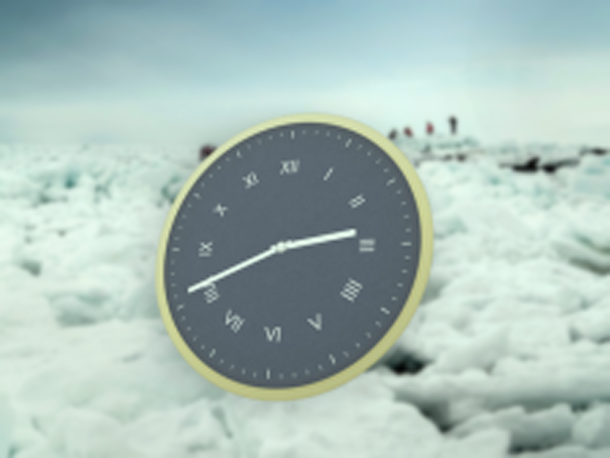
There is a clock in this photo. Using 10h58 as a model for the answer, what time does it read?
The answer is 2h41
